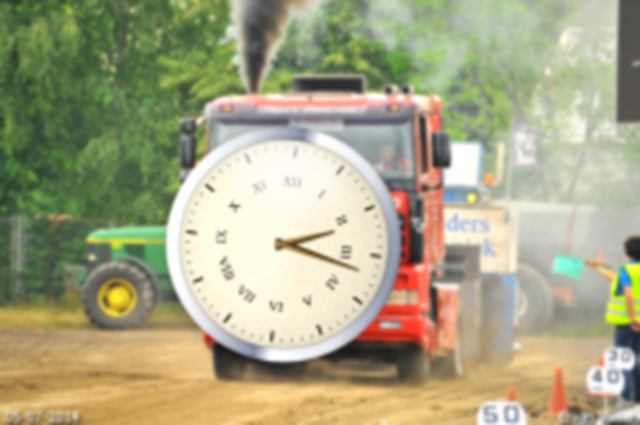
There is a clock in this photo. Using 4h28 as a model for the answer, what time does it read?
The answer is 2h17
